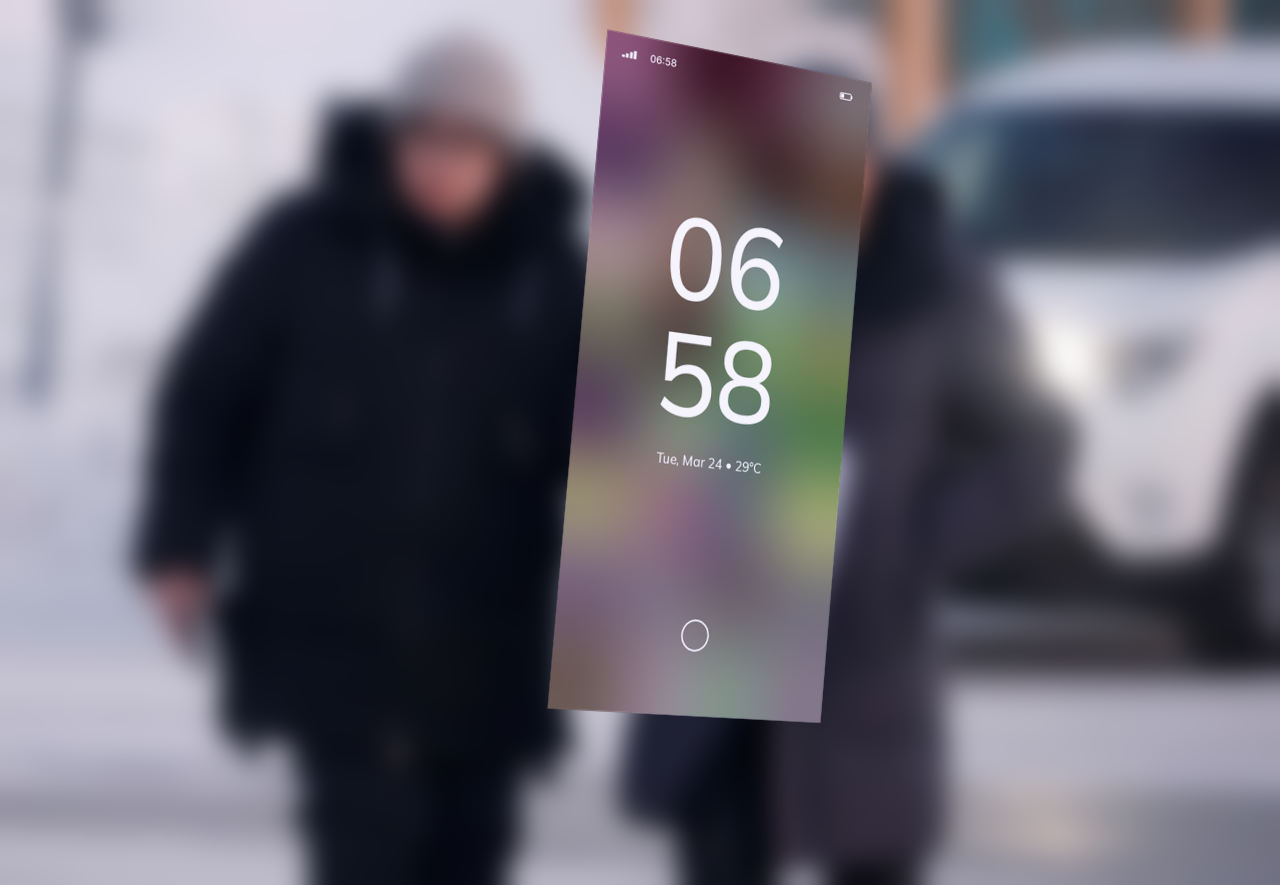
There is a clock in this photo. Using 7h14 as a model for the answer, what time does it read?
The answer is 6h58
